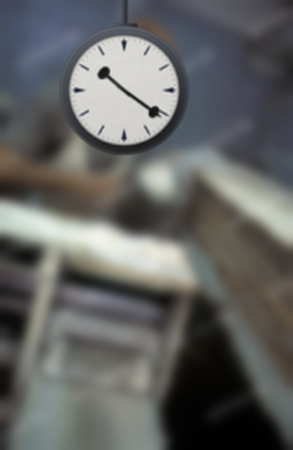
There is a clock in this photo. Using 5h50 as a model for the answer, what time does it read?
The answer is 10h21
